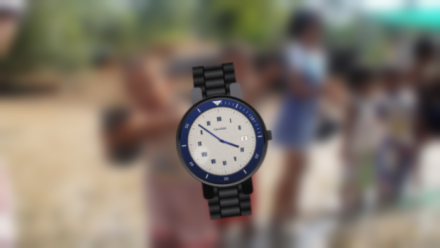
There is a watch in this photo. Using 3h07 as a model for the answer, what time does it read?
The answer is 3h52
